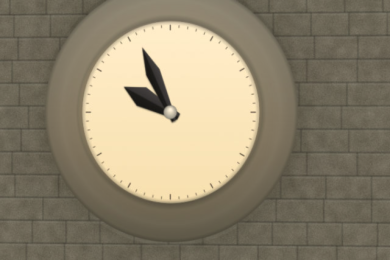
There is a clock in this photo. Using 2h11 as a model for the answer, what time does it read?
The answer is 9h56
